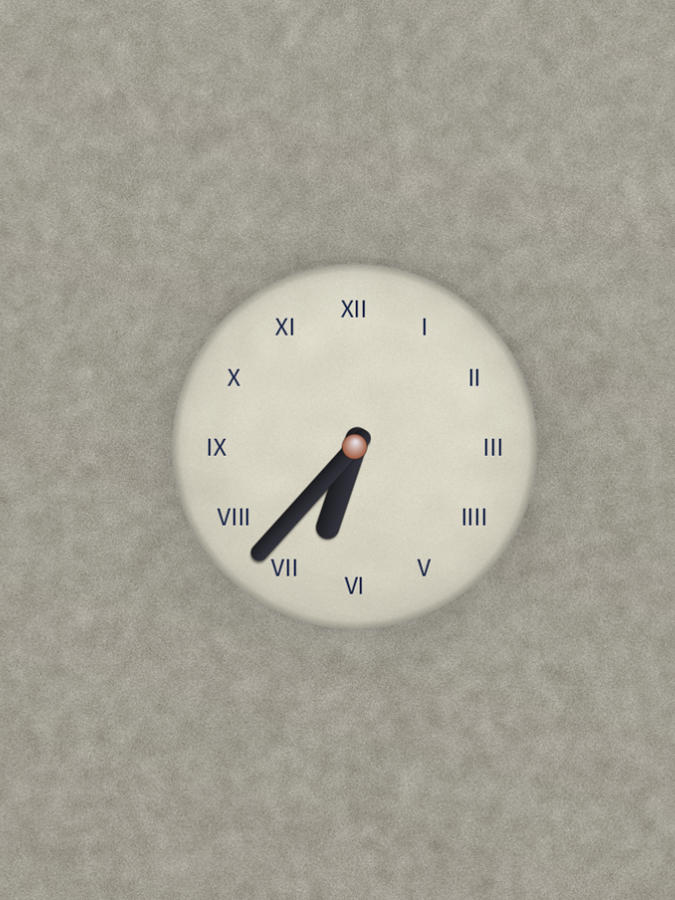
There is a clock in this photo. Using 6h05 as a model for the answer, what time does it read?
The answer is 6h37
